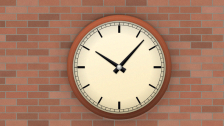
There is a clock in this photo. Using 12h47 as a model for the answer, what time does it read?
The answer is 10h07
